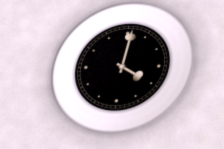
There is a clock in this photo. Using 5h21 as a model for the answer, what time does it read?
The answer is 4h01
